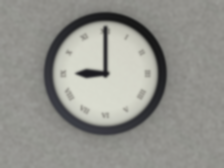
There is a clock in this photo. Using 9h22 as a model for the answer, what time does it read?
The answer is 9h00
